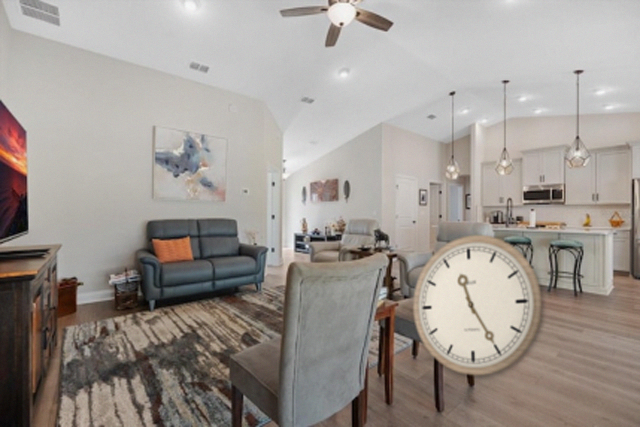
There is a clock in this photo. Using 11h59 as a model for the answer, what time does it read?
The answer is 11h25
